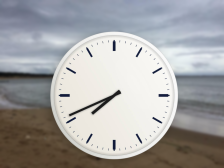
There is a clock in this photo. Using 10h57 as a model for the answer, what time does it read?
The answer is 7h41
